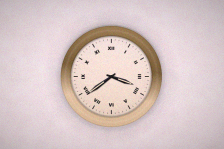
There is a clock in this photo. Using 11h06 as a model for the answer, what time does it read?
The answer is 3h39
